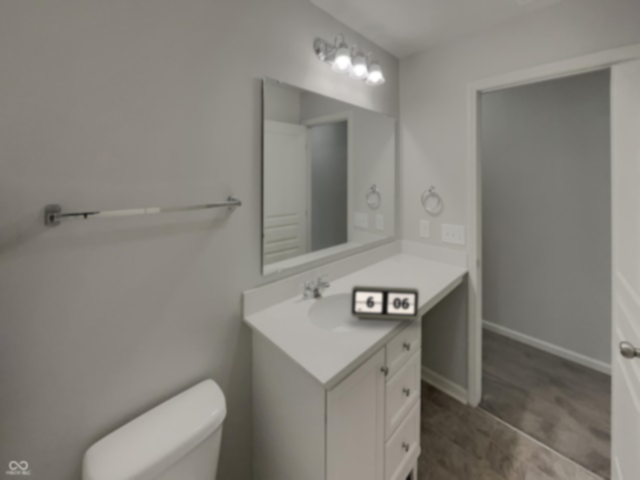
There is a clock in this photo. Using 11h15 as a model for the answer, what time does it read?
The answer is 6h06
